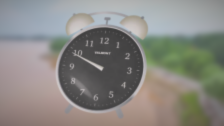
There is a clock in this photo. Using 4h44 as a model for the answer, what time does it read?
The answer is 9h49
